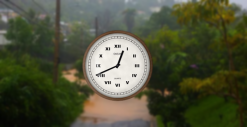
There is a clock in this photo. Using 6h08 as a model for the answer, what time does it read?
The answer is 12h41
